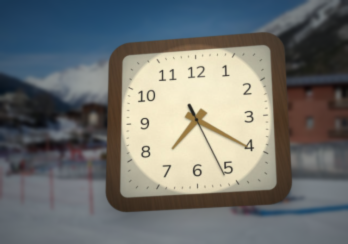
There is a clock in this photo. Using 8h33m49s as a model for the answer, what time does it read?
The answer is 7h20m26s
